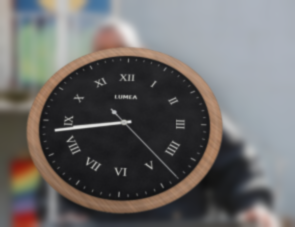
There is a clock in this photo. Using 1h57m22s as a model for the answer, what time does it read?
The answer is 8h43m23s
